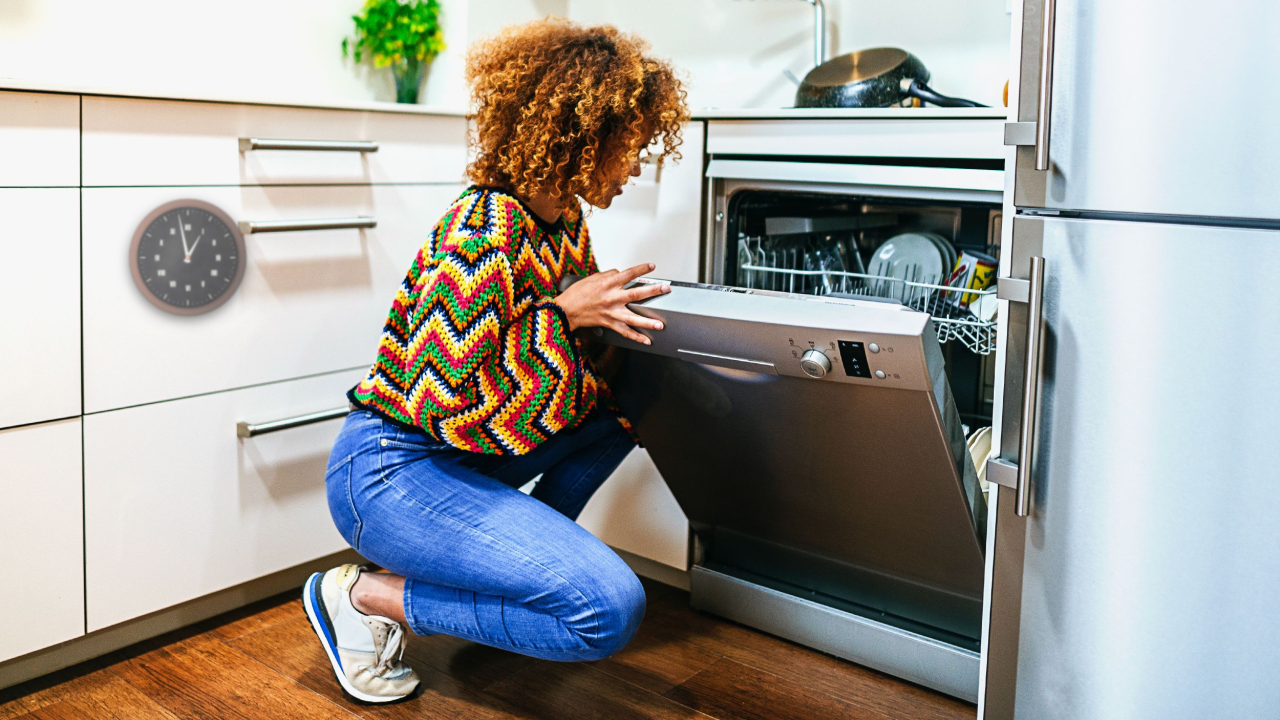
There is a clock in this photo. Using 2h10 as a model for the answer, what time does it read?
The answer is 12h58
